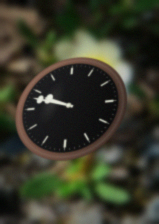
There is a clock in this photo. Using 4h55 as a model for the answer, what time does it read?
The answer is 9h48
